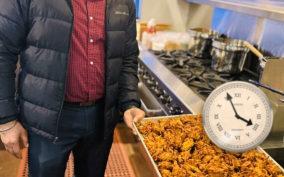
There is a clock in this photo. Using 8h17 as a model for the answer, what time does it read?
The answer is 3h56
